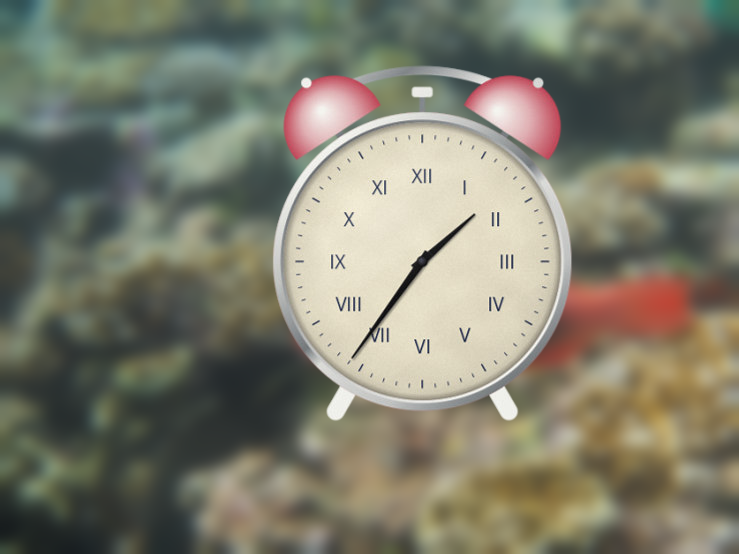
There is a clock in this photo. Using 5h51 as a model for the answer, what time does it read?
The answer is 1h36
